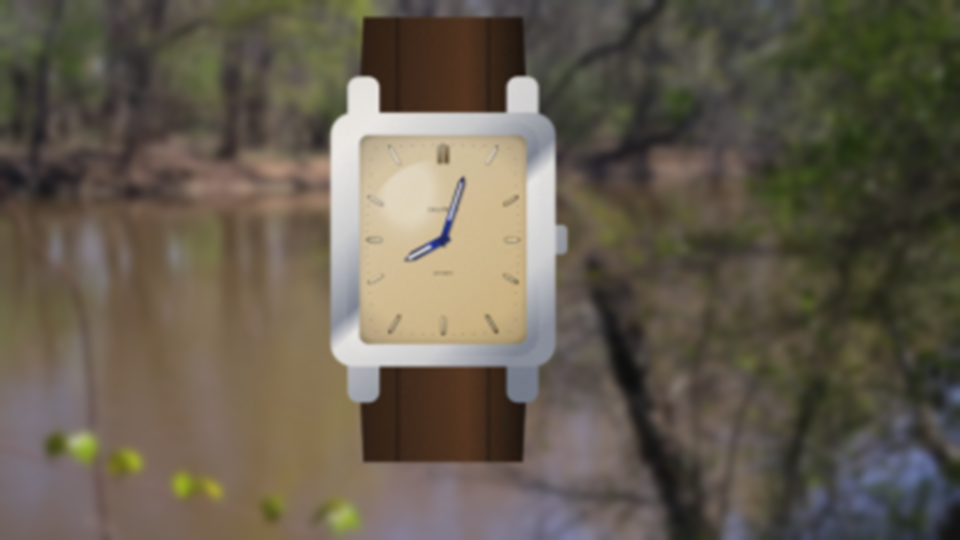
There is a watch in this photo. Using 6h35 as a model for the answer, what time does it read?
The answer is 8h03
